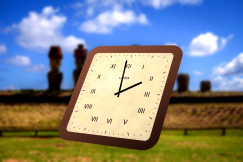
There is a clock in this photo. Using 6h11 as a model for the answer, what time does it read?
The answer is 1h59
